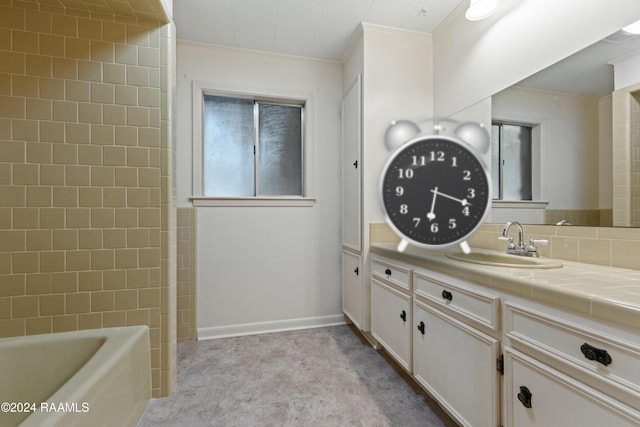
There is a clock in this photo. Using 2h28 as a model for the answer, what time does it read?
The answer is 6h18
